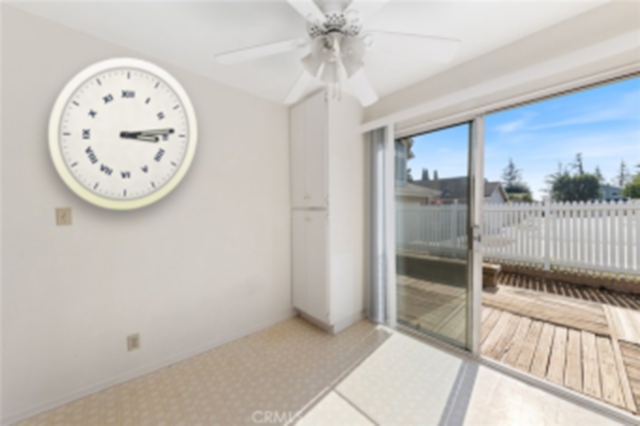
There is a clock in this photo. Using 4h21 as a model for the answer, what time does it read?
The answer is 3h14
